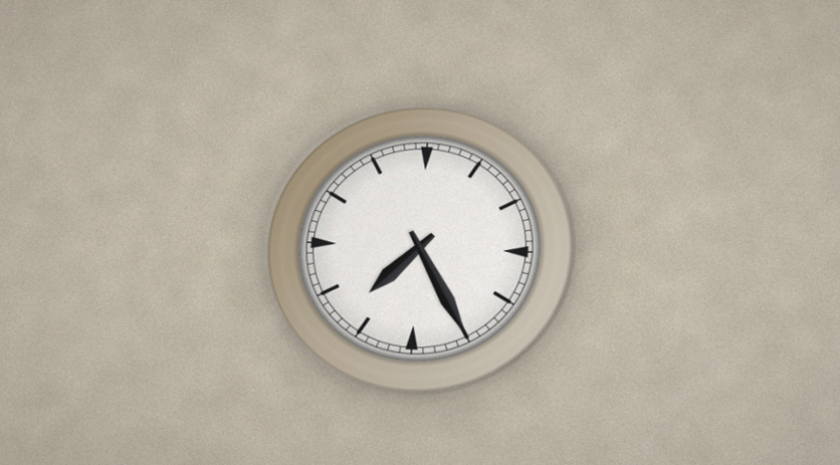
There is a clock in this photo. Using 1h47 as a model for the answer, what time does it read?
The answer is 7h25
